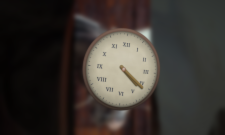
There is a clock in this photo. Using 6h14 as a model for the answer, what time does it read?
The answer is 4h21
